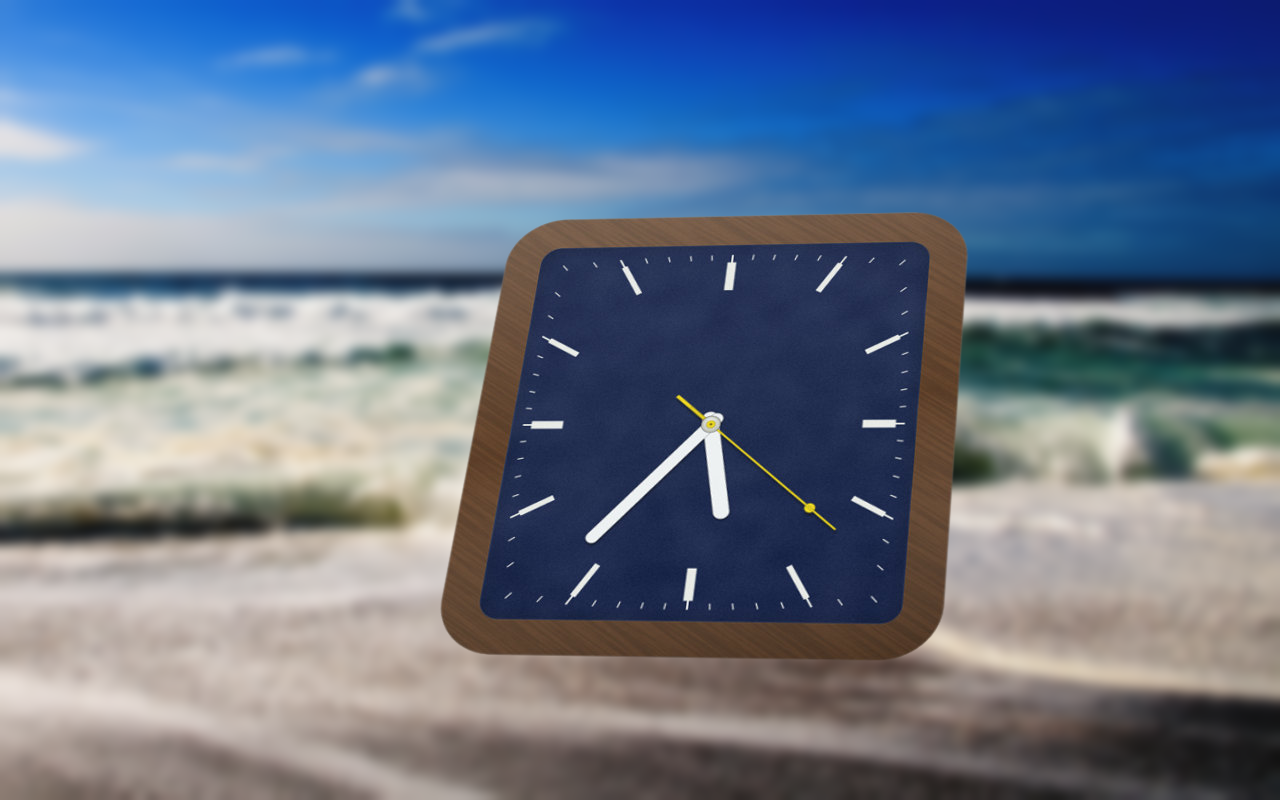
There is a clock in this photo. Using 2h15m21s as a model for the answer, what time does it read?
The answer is 5h36m22s
